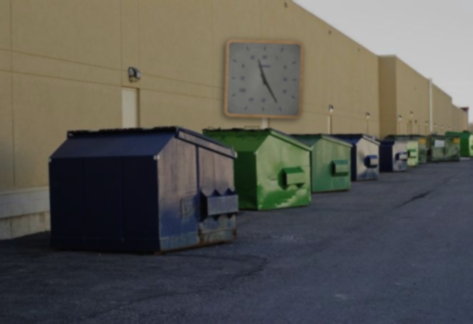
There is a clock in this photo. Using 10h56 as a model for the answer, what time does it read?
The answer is 11h25
